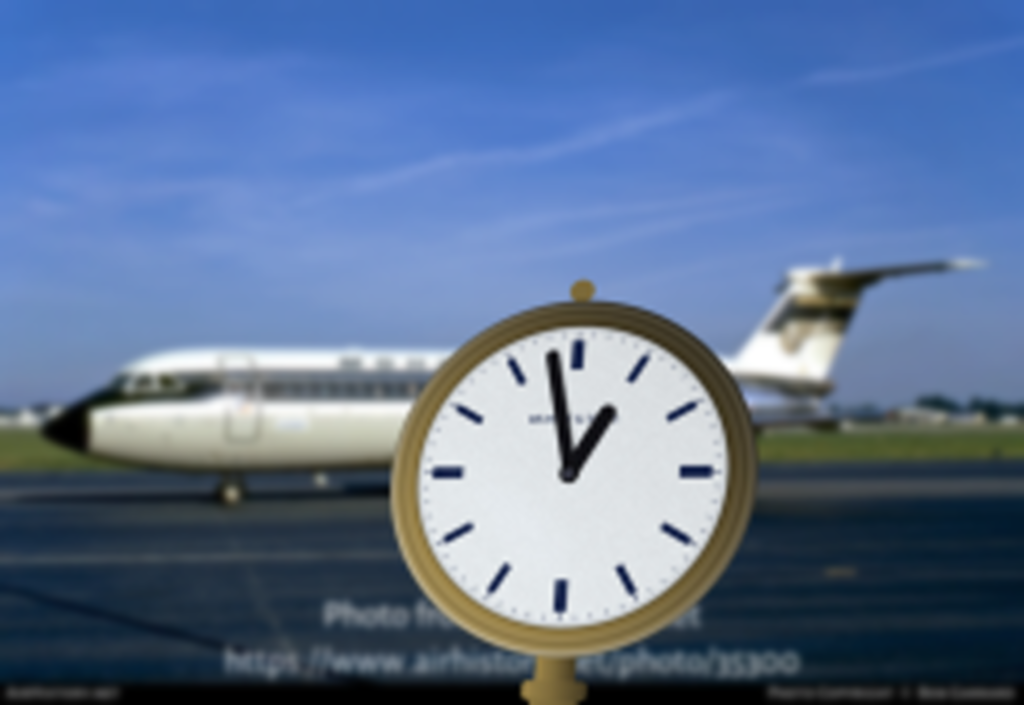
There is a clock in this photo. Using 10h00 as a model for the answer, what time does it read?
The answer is 12h58
